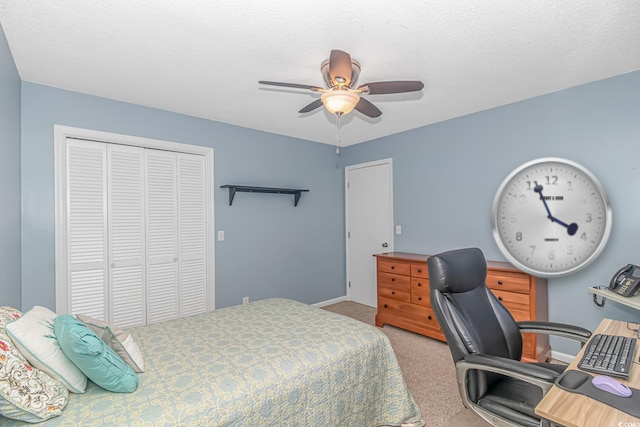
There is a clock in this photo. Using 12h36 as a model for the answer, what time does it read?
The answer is 3h56
